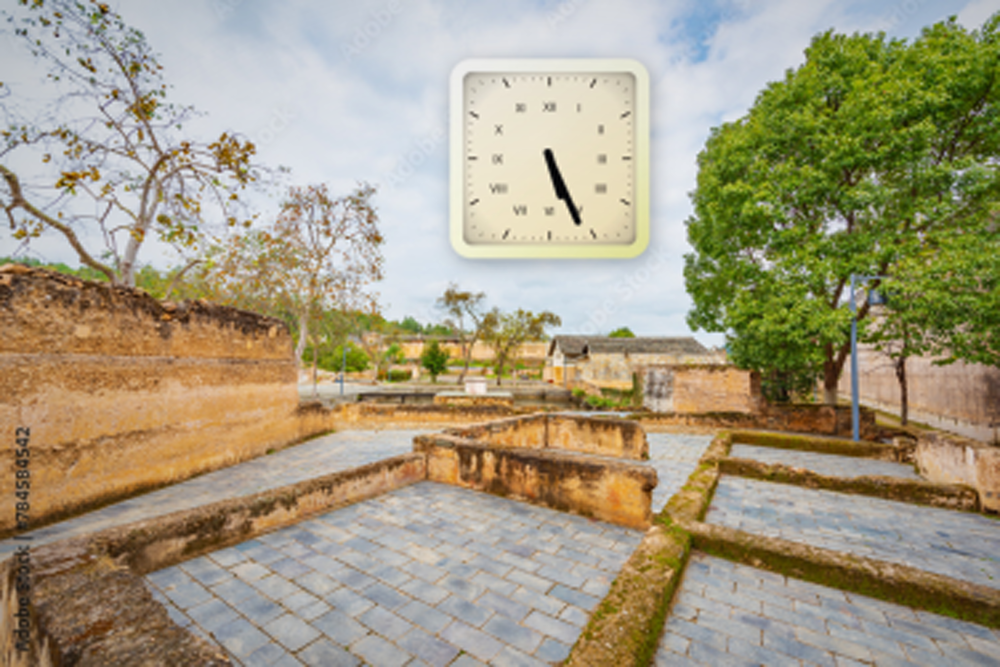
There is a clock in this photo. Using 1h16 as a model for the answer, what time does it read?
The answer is 5h26
